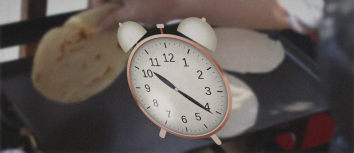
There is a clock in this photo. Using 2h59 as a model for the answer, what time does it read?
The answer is 10h21
